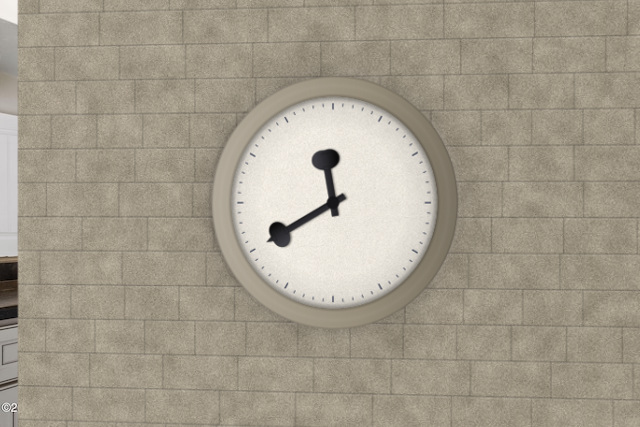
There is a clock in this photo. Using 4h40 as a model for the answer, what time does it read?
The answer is 11h40
